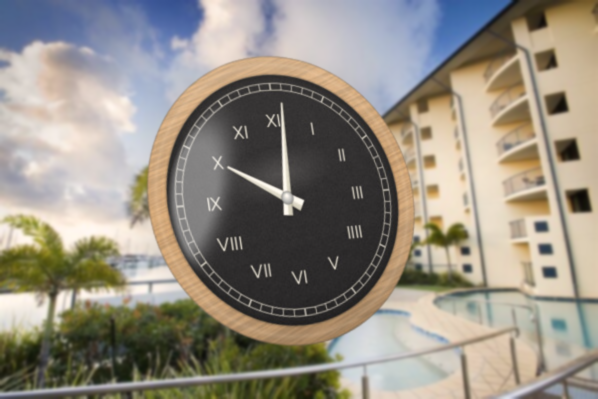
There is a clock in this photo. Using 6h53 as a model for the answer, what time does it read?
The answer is 10h01
